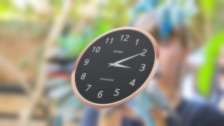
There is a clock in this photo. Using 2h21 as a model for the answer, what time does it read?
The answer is 3h10
